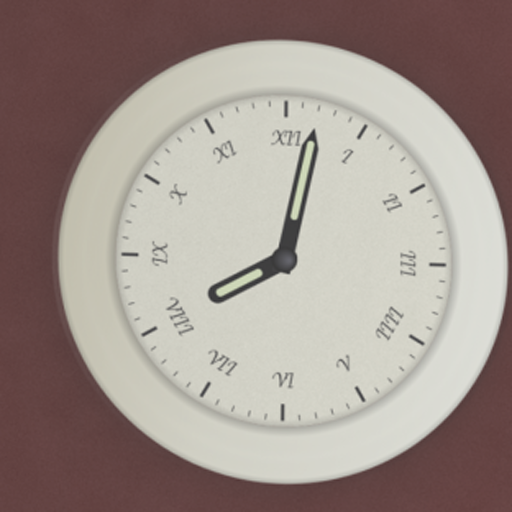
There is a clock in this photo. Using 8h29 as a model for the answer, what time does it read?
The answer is 8h02
